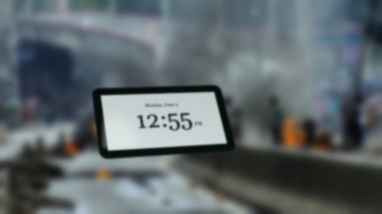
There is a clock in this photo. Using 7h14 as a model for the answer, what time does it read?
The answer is 12h55
